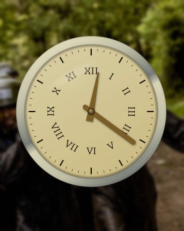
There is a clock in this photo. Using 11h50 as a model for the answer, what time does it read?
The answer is 12h21
